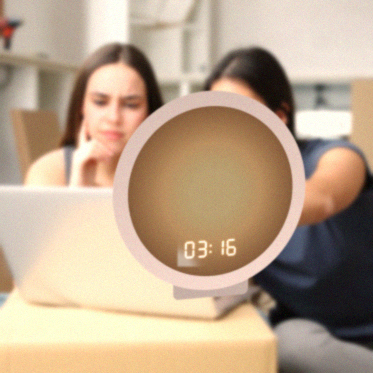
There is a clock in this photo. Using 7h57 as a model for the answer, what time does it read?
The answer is 3h16
